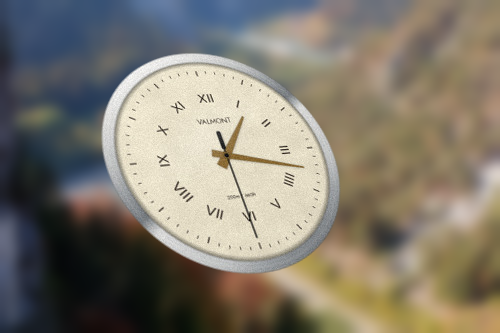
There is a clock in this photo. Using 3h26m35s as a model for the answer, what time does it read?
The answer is 1h17m30s
